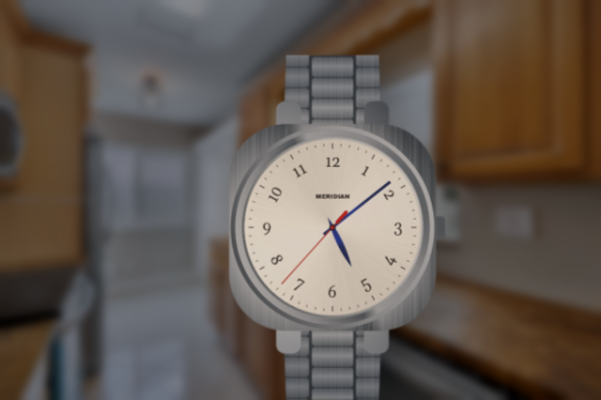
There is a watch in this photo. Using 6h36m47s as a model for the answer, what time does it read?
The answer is 5h08m37s
